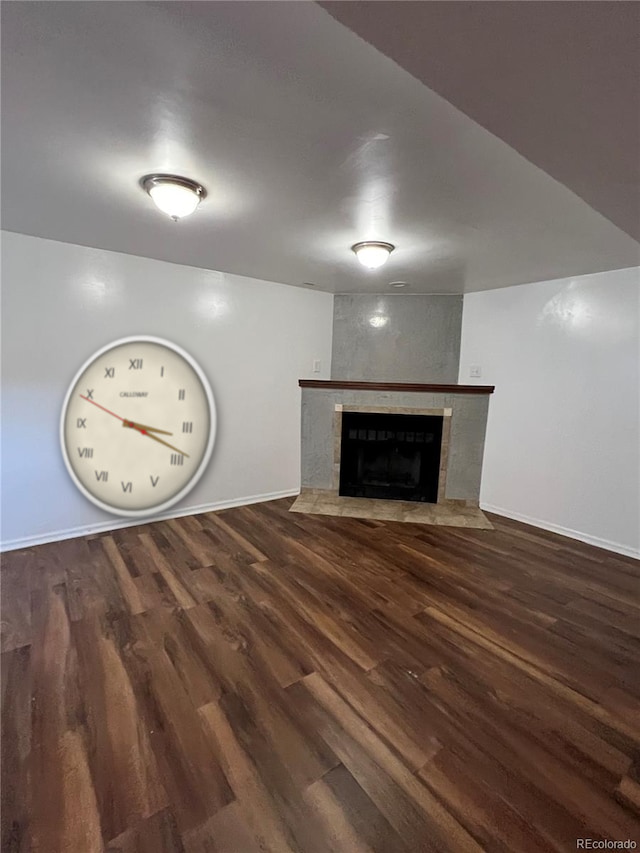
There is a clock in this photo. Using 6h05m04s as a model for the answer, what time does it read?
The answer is 3h18m49s
